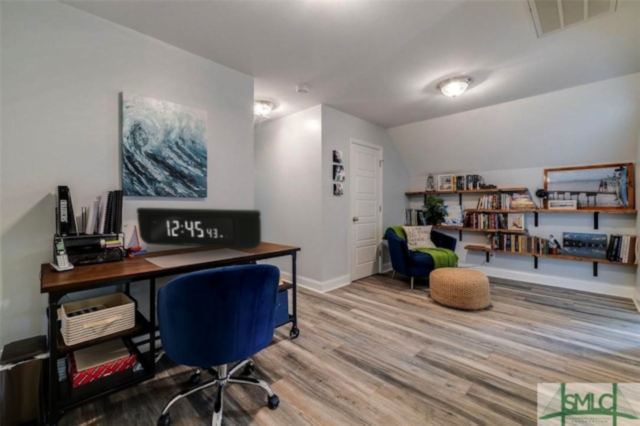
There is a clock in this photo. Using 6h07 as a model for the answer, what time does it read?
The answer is 12h45
